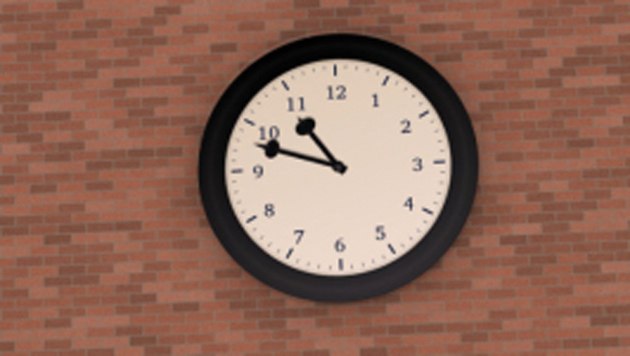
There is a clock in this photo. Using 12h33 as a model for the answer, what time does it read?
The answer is 10h48
